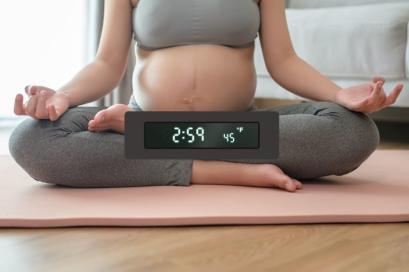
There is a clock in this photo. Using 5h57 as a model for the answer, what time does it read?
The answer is 2h59
